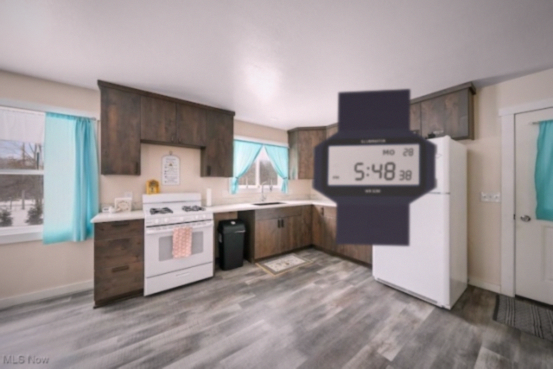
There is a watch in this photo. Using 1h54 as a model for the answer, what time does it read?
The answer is 5h48
